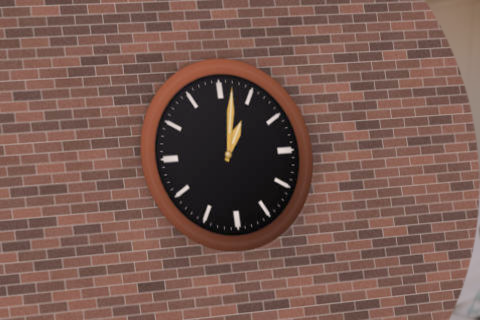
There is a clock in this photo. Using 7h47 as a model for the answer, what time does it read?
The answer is 1h02
